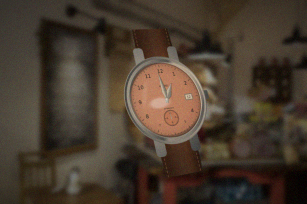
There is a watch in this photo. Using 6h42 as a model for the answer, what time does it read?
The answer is 12h59
